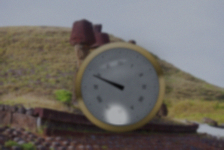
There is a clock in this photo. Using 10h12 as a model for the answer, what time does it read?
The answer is 9h49
